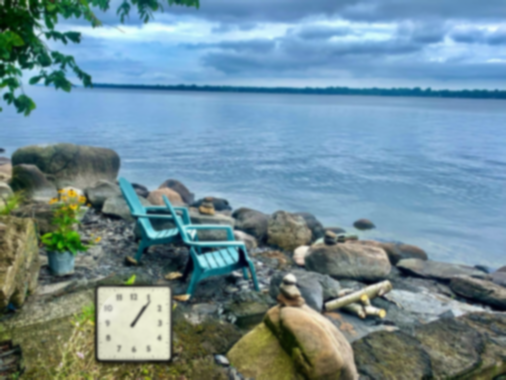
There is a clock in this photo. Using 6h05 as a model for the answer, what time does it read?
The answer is 1h06
